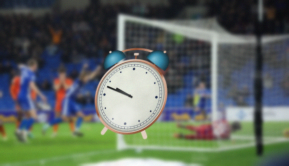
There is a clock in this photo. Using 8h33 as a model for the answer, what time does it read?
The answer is 9h48
